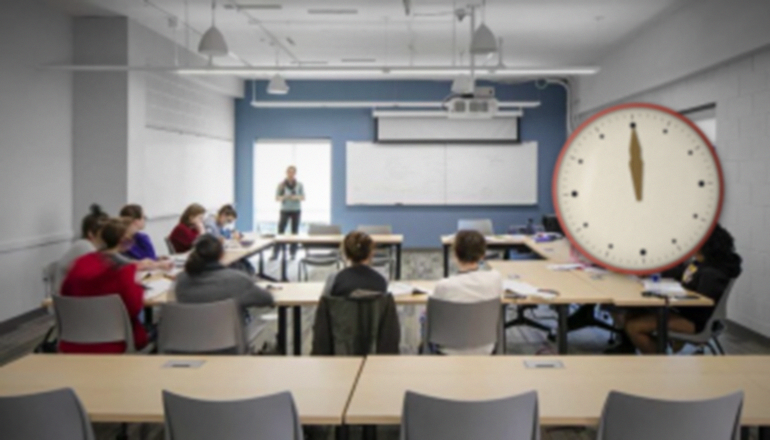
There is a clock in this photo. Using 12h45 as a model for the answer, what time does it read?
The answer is 12h00
